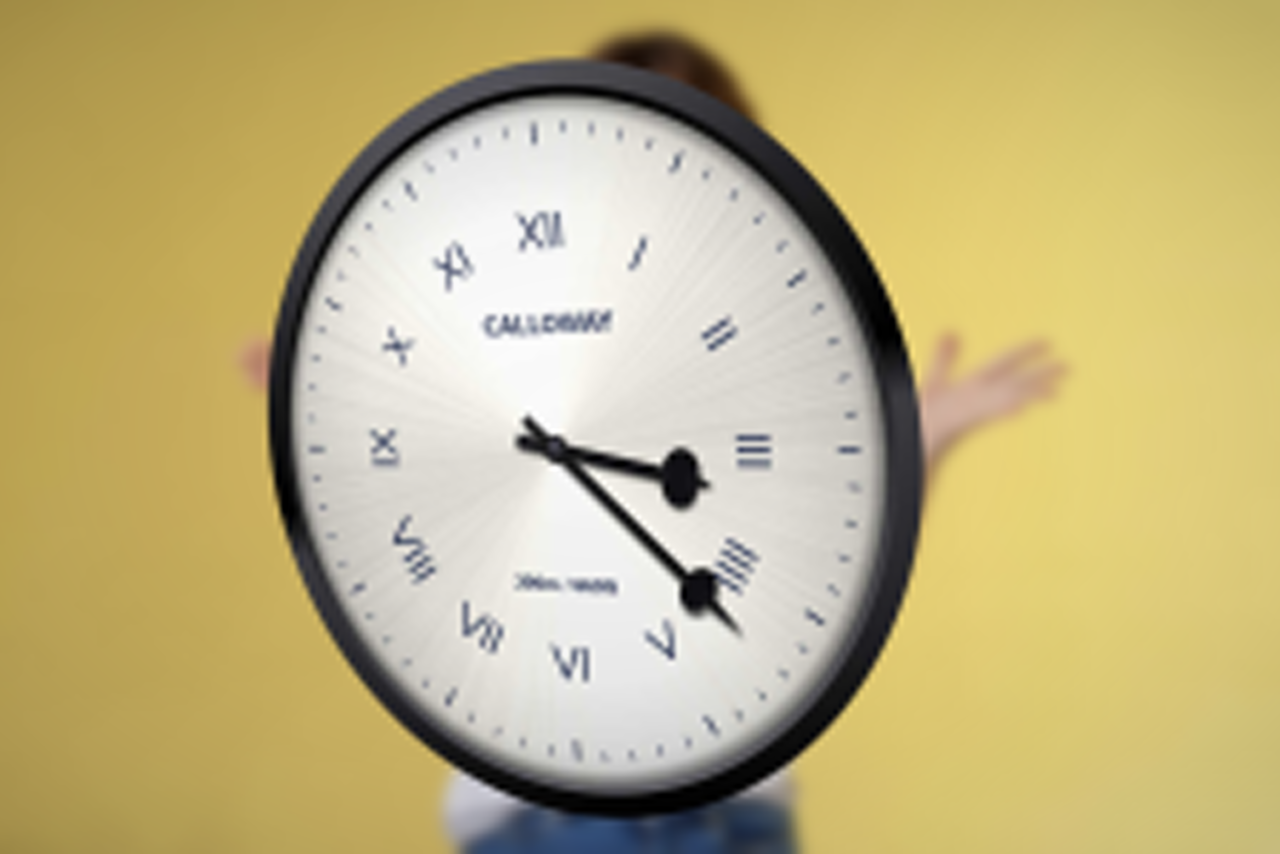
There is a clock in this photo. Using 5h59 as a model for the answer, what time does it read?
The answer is 3h22
